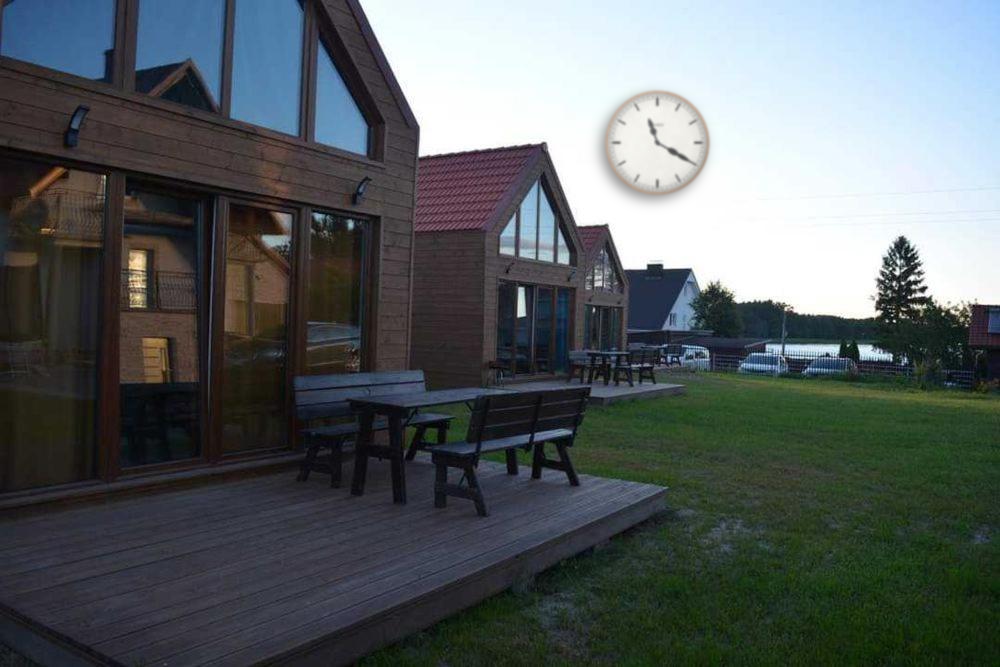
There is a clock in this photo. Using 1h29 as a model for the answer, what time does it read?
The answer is 11h20
